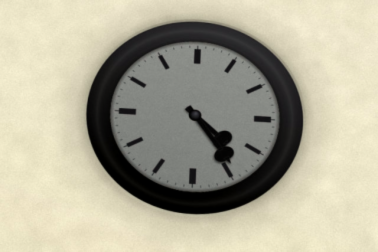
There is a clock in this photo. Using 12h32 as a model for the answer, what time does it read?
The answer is 4h24
